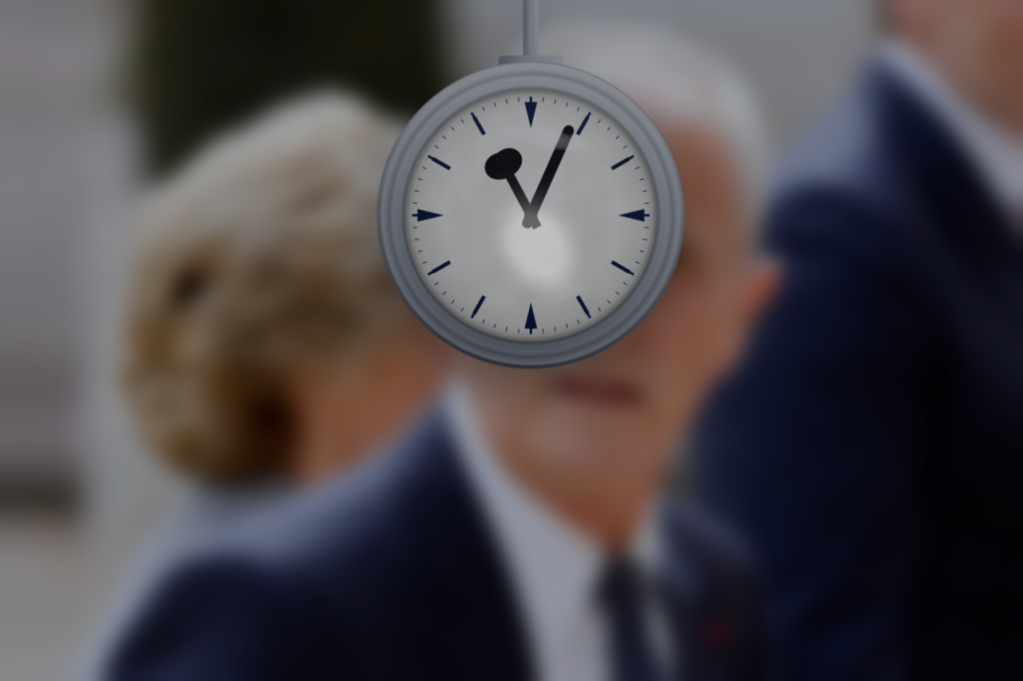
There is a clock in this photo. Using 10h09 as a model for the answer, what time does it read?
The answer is 11h04
